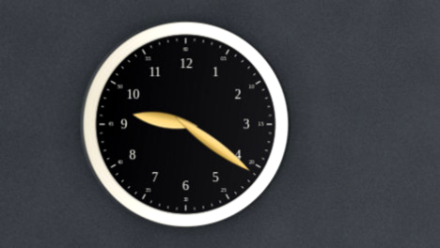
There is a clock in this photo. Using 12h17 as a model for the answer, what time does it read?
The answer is 9h21
